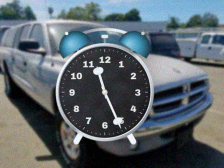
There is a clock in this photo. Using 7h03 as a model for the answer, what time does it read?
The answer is 11h26
